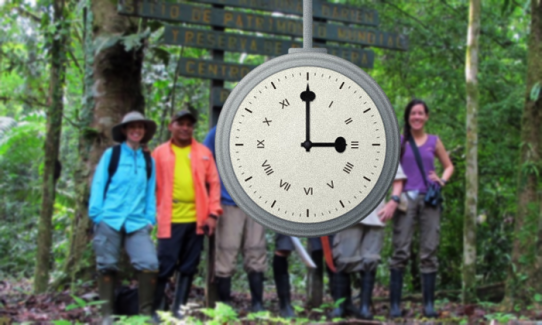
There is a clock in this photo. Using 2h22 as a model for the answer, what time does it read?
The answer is 3h00
